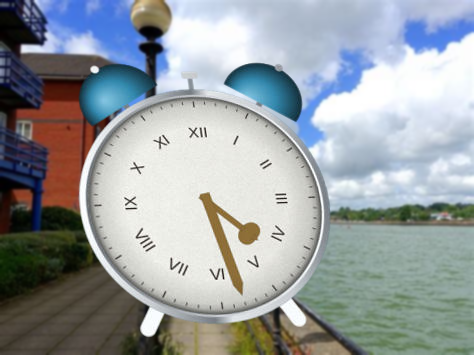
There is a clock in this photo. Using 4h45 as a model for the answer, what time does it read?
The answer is 4h28
